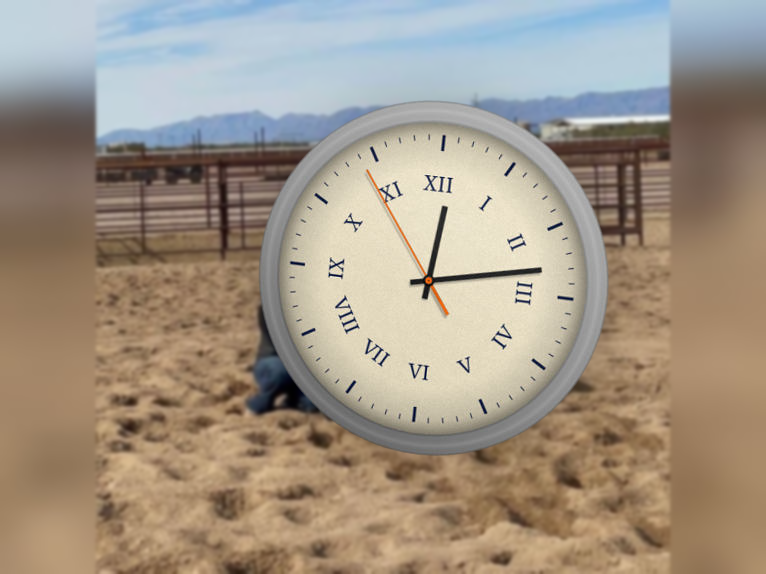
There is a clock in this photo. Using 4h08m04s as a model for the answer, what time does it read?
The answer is 12h12m54s
